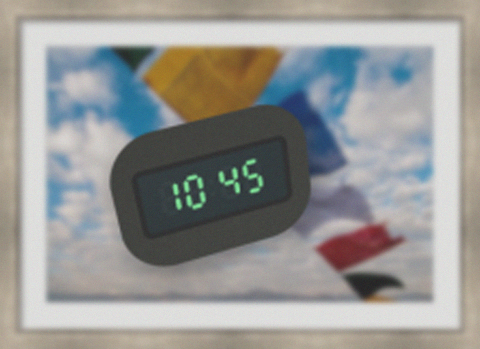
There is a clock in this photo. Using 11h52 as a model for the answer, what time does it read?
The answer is 10h45
